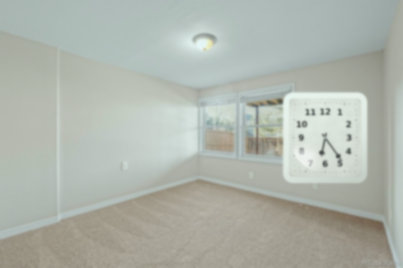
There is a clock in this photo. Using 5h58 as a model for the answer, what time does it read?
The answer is 6h24
